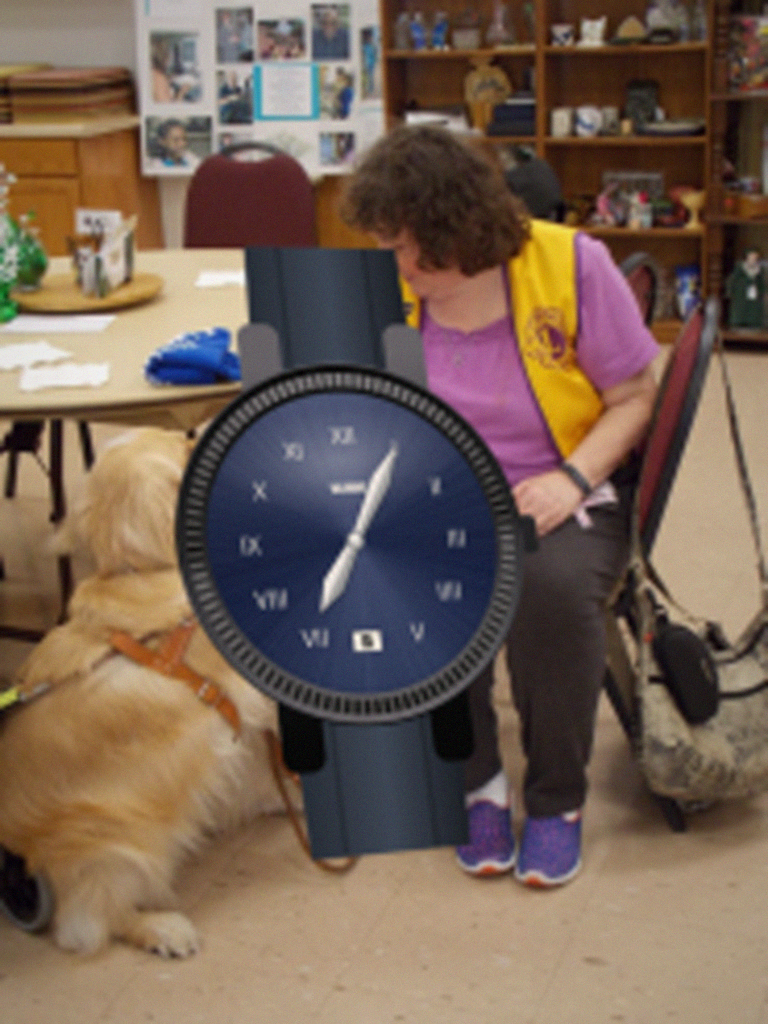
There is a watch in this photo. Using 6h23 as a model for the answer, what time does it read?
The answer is 7h05
